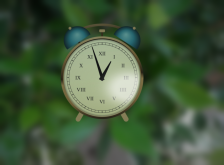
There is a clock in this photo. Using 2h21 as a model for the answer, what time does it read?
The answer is 12h57
